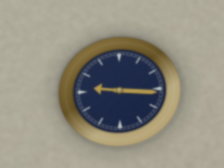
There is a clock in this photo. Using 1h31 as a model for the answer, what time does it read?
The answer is 9h16
